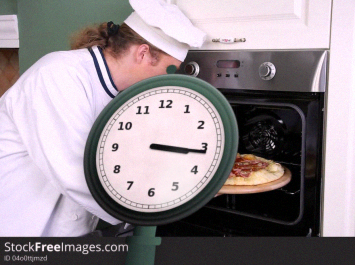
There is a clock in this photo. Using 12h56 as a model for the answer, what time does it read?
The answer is 3h16
